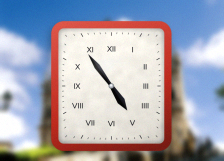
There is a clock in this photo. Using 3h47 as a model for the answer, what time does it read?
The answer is 4h54
